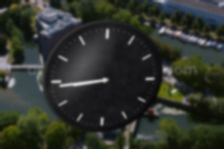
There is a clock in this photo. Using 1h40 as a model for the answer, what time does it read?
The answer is 8h44
